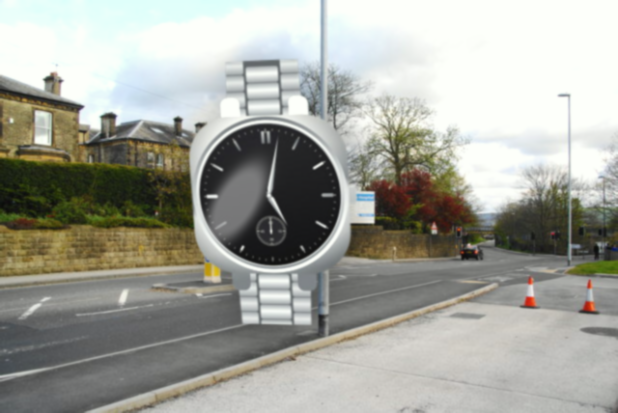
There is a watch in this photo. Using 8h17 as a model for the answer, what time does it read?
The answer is 5h02
